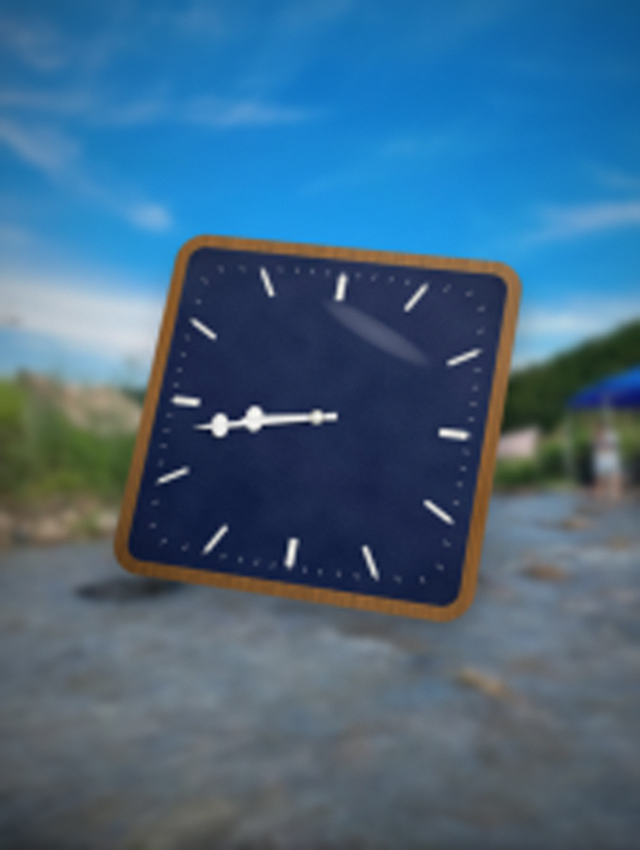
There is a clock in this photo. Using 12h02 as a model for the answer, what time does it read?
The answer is 8h43
